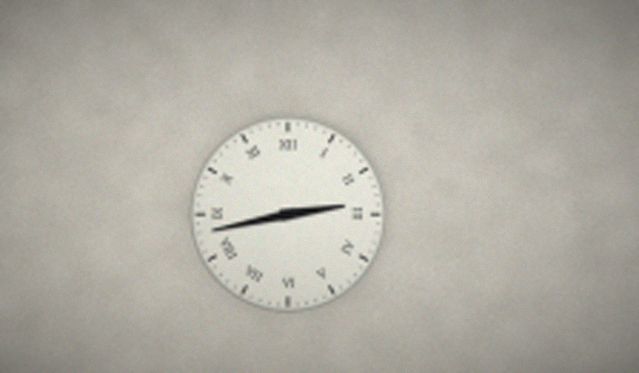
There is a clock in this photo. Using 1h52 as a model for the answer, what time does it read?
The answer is 2h43
